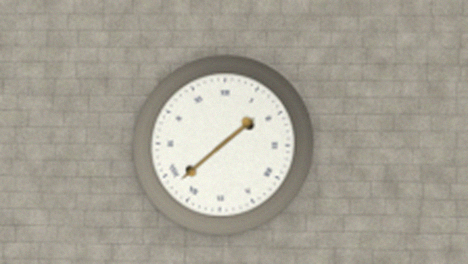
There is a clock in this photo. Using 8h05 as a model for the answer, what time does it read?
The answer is 1h38
